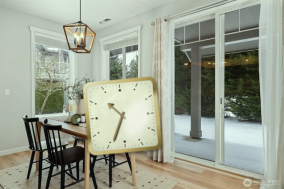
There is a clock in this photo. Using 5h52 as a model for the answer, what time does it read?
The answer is 10h34
